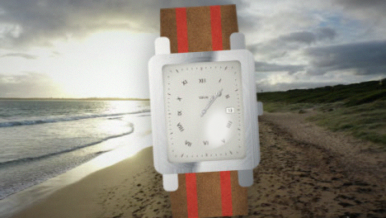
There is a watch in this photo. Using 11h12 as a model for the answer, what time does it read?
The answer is 1h07
